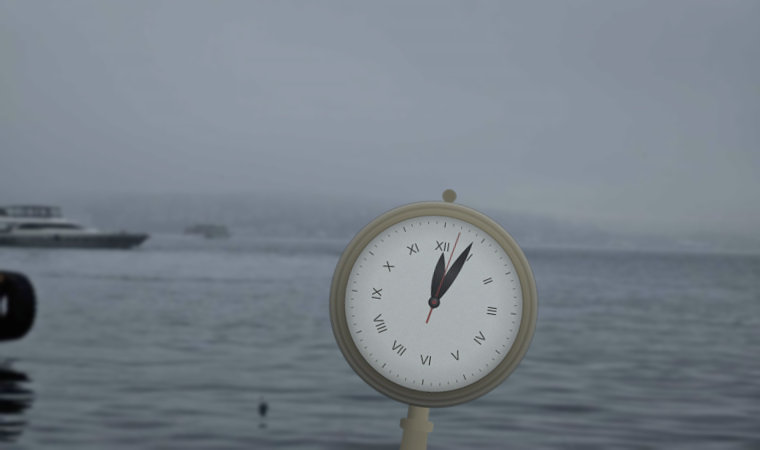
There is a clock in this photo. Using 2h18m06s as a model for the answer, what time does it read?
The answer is 12h04m02s
